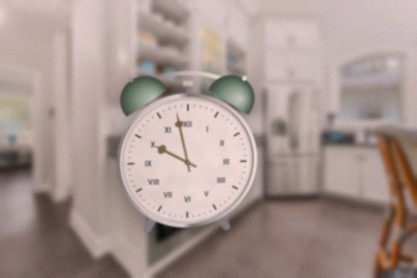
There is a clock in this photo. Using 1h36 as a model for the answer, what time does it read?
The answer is 9h58
